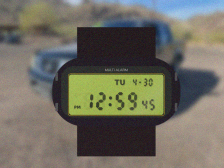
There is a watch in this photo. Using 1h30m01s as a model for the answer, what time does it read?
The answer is 12h59m45s
